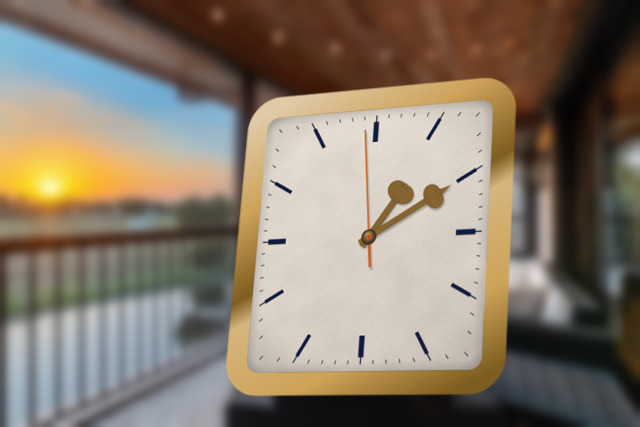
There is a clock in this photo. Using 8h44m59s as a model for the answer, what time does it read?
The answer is 1h09m59s
